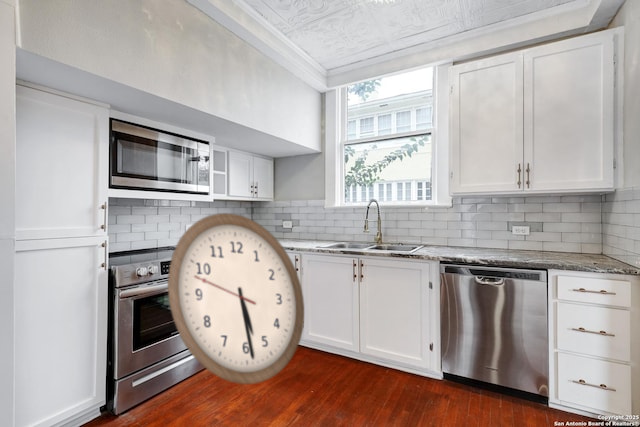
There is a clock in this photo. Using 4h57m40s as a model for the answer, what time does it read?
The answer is 5h28m48s
